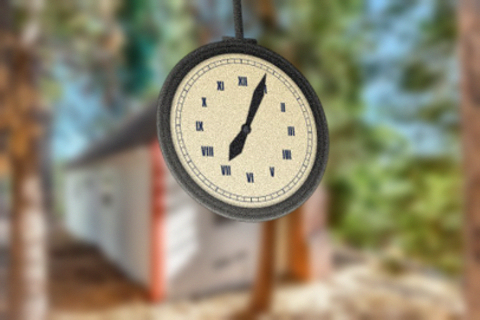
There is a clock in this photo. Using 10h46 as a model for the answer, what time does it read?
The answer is 7h04
